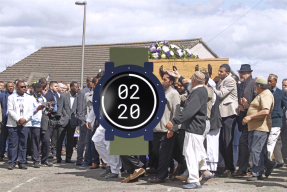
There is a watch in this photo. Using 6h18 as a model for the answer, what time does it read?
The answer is 2h20
